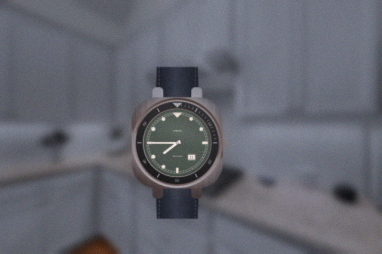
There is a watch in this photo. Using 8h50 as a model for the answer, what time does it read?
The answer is 7h45
